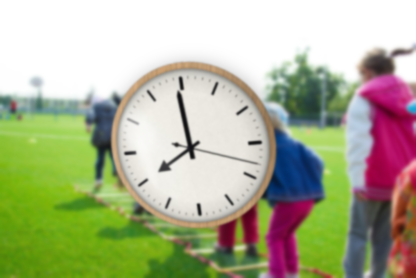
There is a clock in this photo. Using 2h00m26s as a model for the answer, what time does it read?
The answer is 7h59m18s
